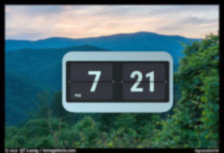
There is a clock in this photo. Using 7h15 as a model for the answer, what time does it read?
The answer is 7h21
